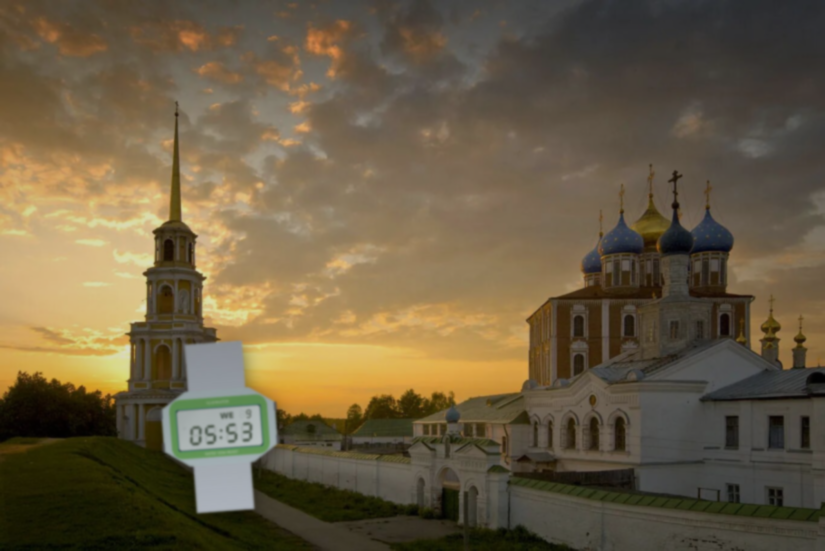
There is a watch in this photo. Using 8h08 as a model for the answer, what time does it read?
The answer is 5h53
